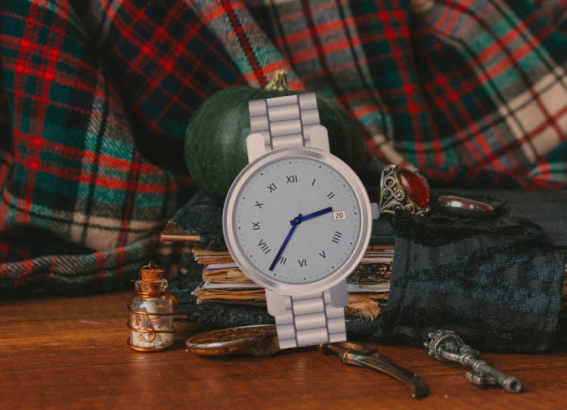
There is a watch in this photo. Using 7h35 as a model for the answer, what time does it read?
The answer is 2h36
